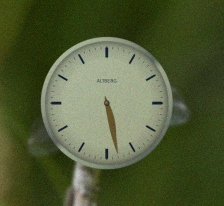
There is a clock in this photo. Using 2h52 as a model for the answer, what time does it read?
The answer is 5h28
